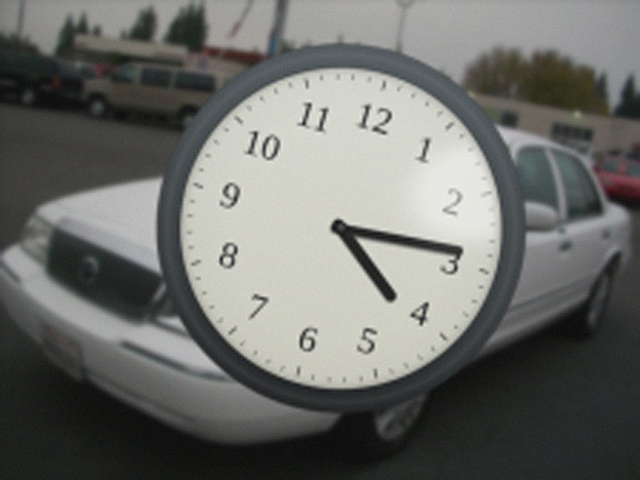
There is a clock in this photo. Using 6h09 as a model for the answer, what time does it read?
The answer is 4h14
